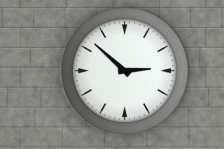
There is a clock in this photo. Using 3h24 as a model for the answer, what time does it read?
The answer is 2h52
